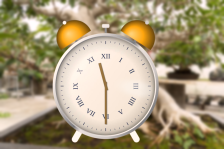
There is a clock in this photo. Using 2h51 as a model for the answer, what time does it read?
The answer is 11h30
